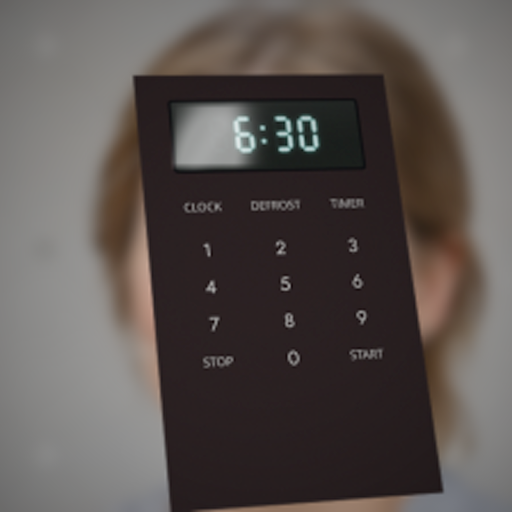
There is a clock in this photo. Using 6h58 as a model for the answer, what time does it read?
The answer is 6h30
